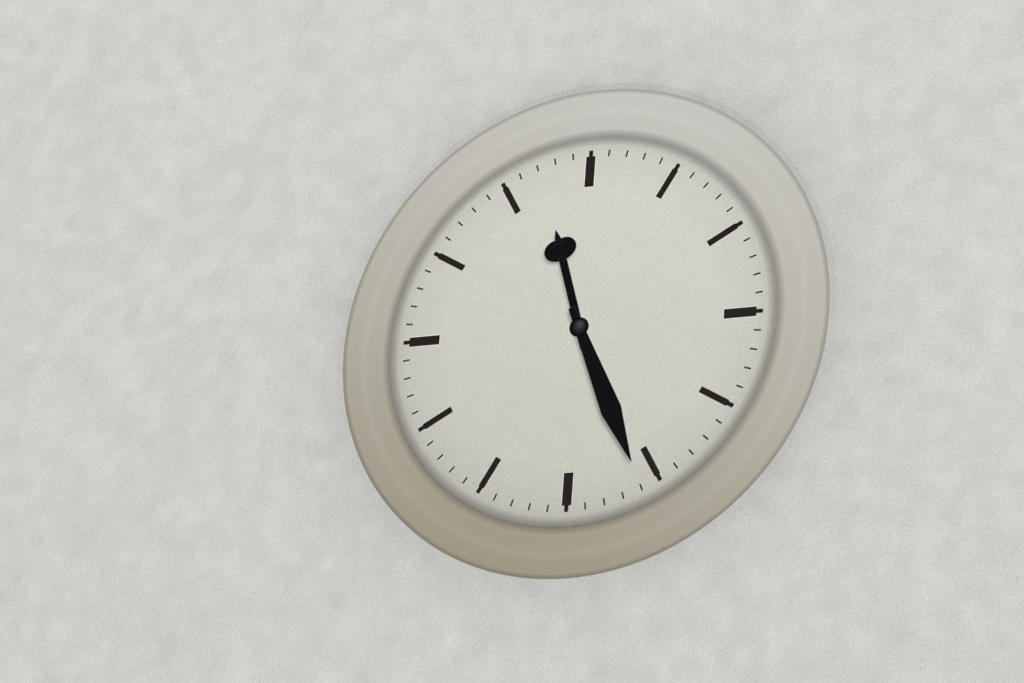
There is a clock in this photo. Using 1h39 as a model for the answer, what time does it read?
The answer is 11h26
